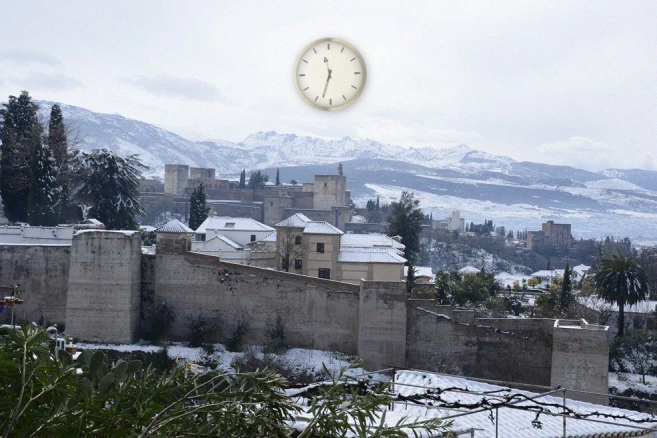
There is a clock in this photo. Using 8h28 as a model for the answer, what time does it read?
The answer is 11h33
